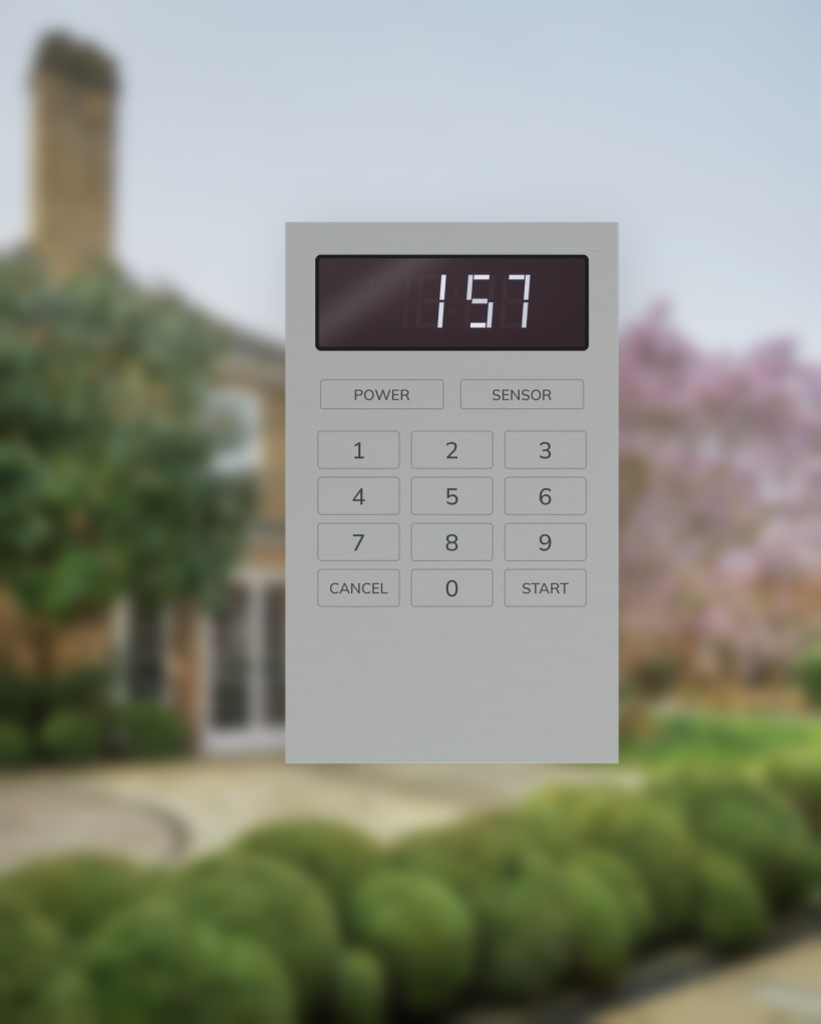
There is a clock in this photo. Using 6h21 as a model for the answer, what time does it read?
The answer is 1h57
